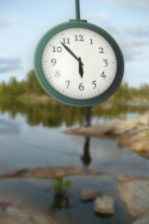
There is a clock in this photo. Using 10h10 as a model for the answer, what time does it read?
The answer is 5h53
